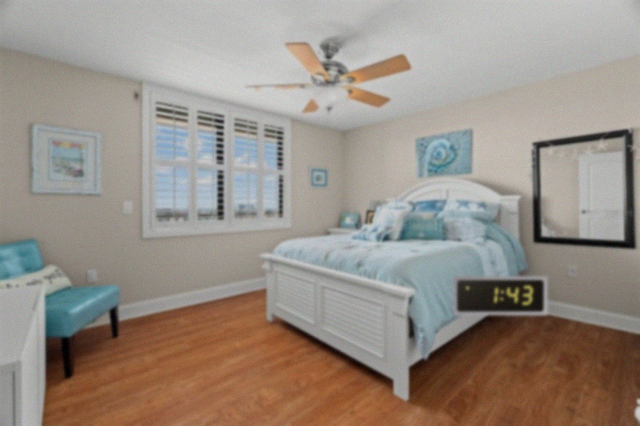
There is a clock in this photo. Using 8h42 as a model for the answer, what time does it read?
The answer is 1h43
